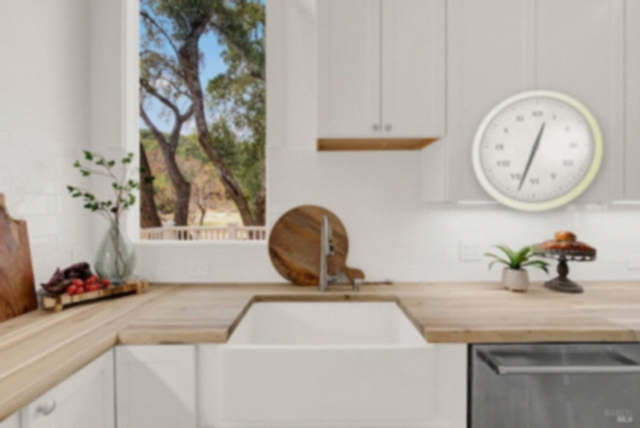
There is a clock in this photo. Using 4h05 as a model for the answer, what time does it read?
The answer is 12h33
